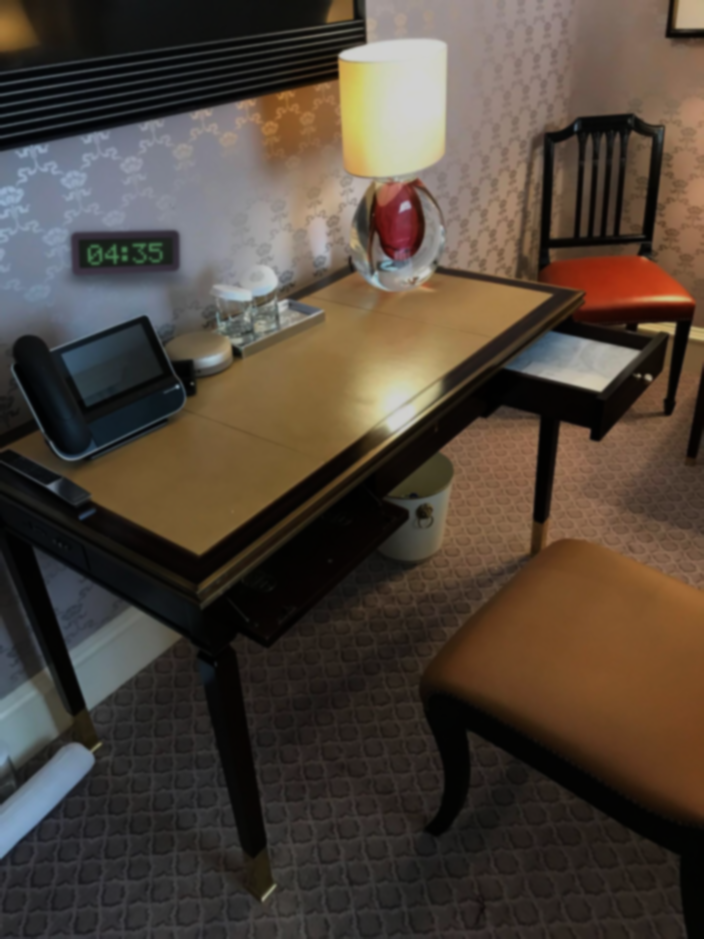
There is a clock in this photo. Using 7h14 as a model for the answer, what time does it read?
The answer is 4h35
